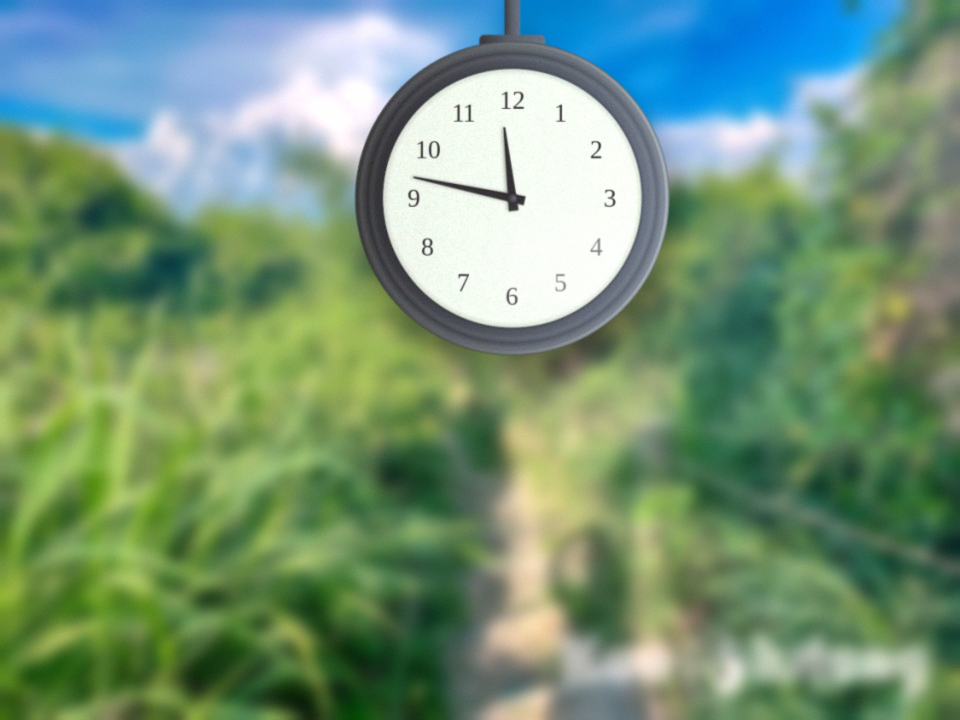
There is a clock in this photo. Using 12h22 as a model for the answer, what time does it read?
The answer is 11h47
